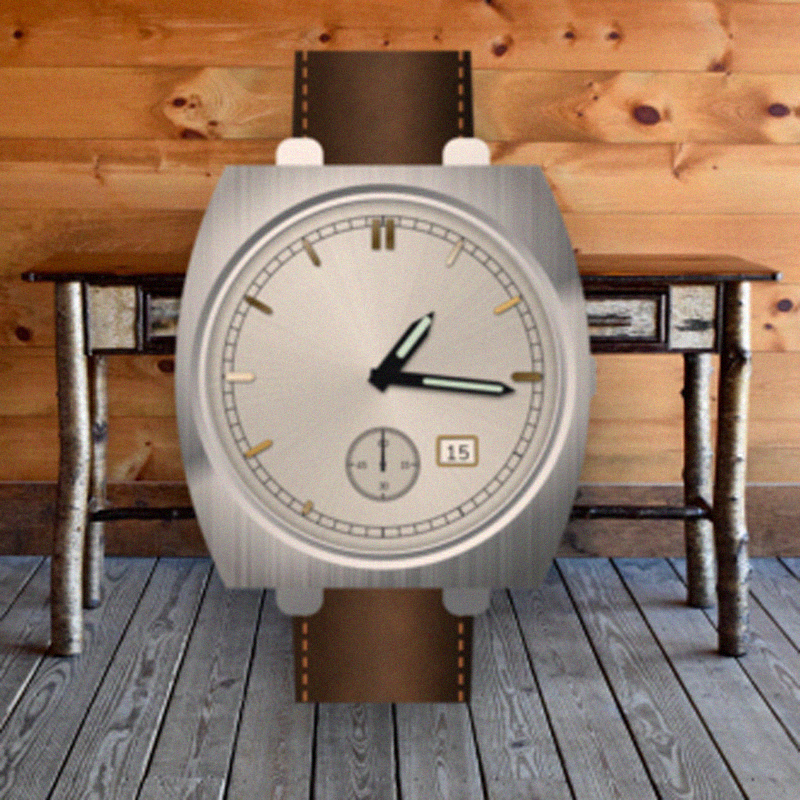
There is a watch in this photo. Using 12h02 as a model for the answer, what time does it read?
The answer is 1h16
